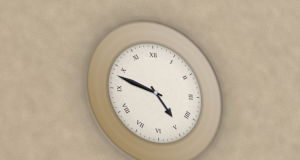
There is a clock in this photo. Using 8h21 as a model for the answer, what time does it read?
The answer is 4h48
